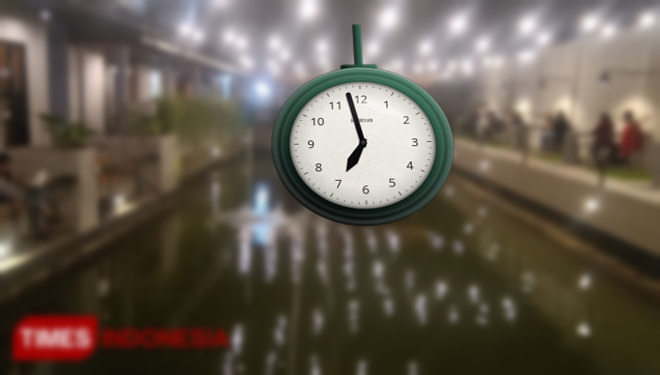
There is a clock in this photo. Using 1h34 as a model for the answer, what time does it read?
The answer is 6h58
